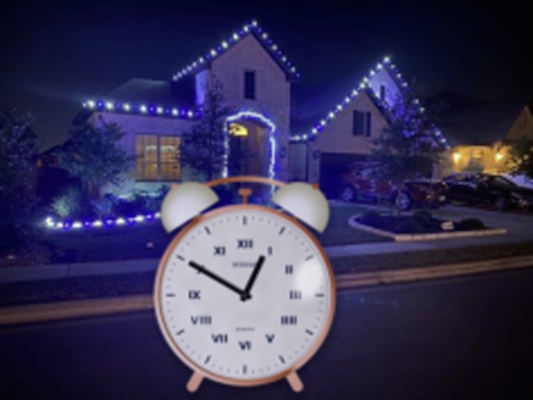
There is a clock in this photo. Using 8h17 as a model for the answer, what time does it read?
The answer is 12h50
